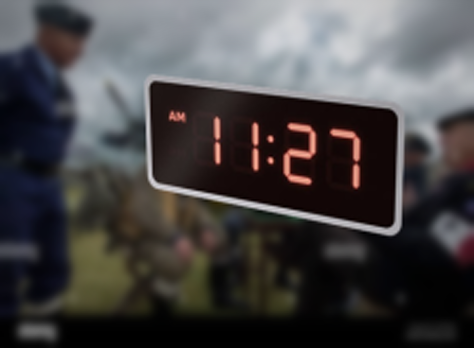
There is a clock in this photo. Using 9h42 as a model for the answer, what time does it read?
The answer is 11h27
